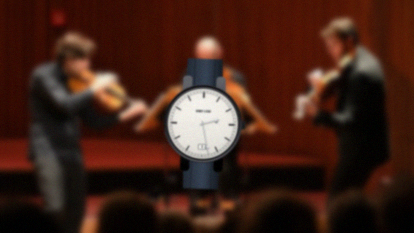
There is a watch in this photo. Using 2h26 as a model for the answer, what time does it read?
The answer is 2h28
